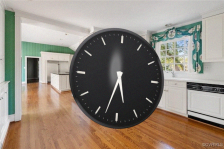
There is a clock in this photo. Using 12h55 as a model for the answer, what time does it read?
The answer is 5h33
